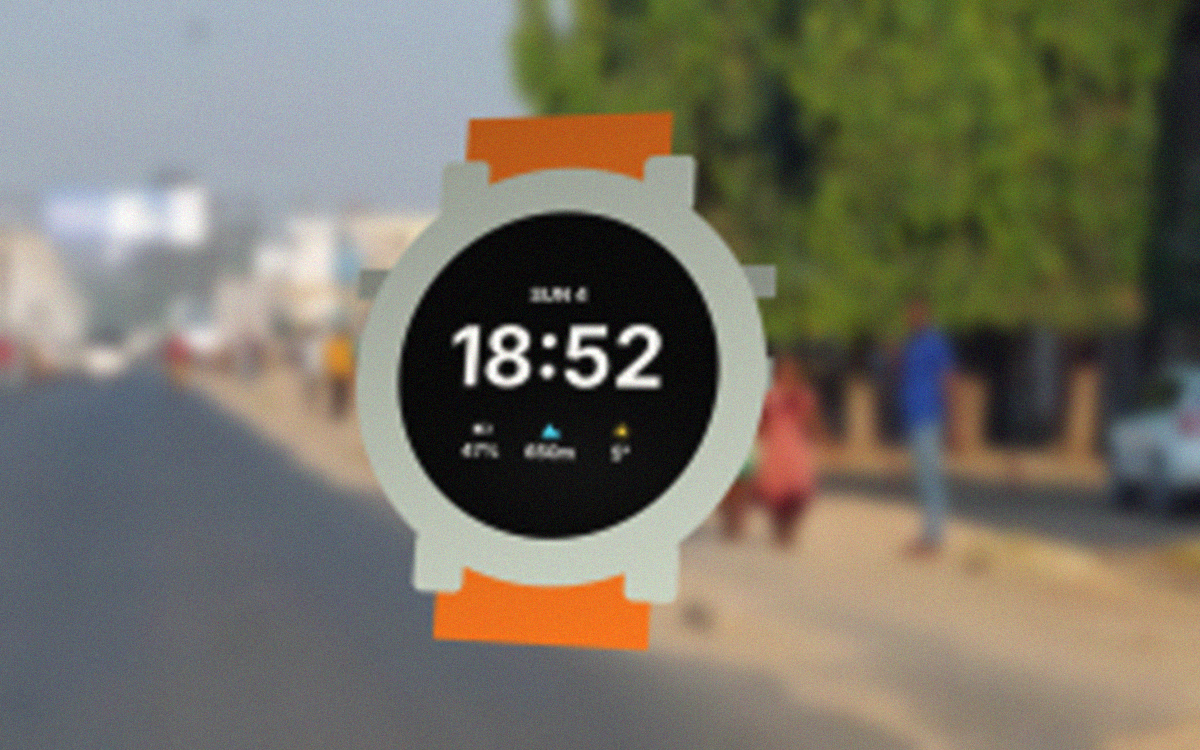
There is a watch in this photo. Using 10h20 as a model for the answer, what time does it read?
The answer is 18h52
